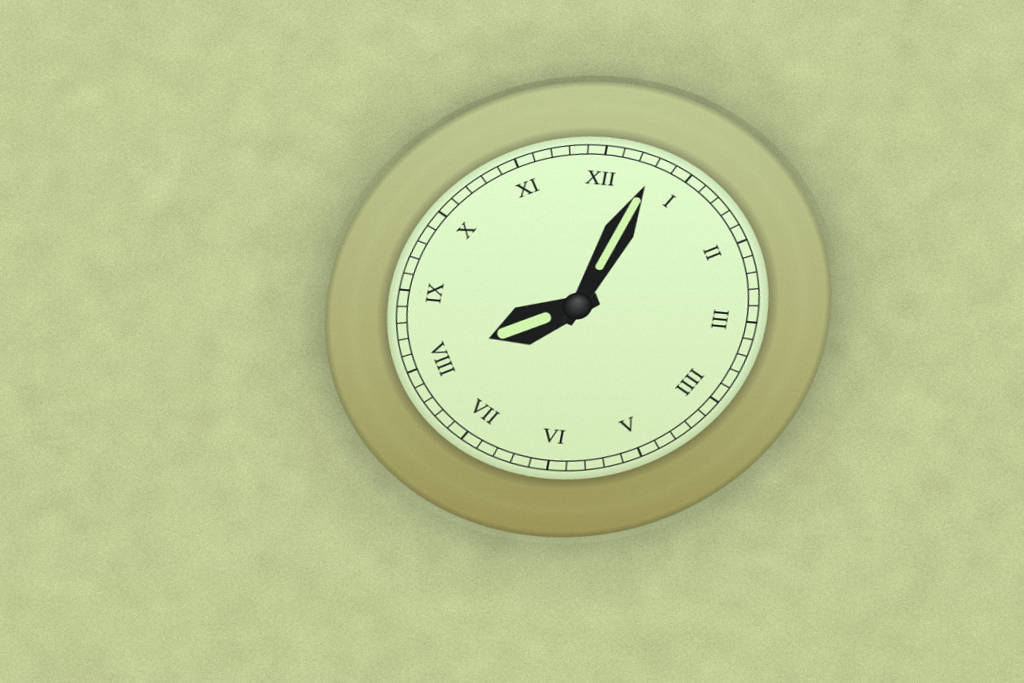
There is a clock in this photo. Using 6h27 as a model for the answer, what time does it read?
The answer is 8h03
